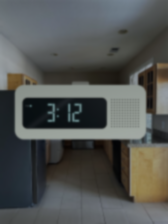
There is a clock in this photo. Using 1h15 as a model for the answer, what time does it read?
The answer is 3h12
